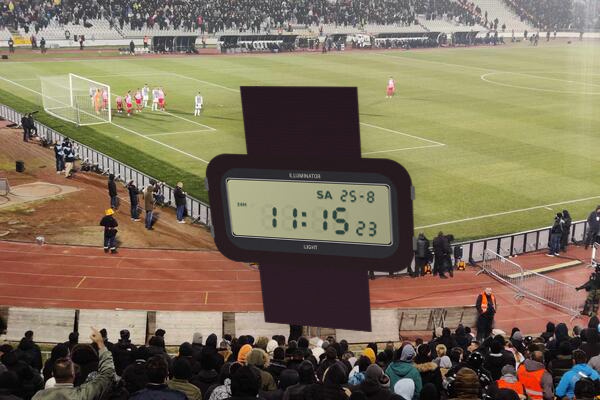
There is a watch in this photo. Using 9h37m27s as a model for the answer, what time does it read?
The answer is 11h15m23s
